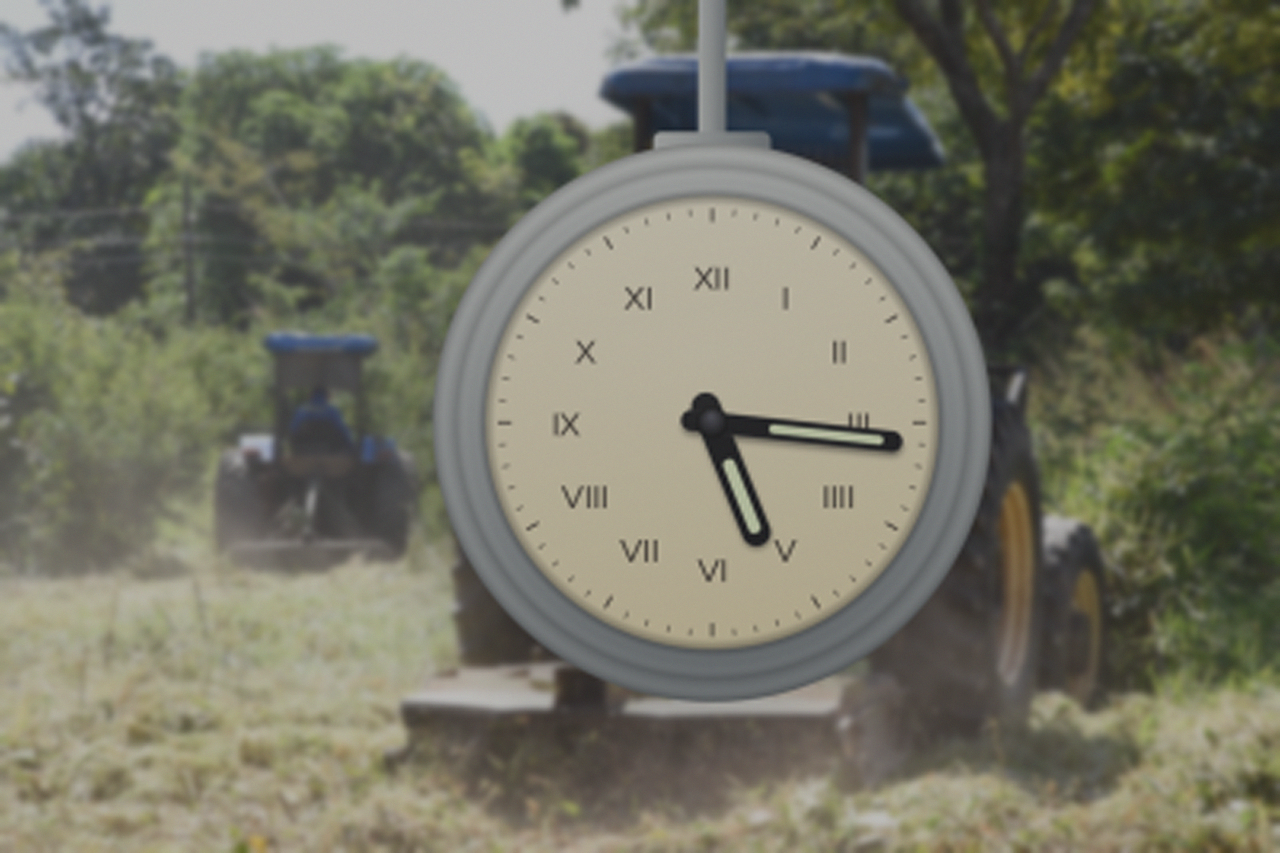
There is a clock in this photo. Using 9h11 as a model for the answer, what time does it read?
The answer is 5h16
